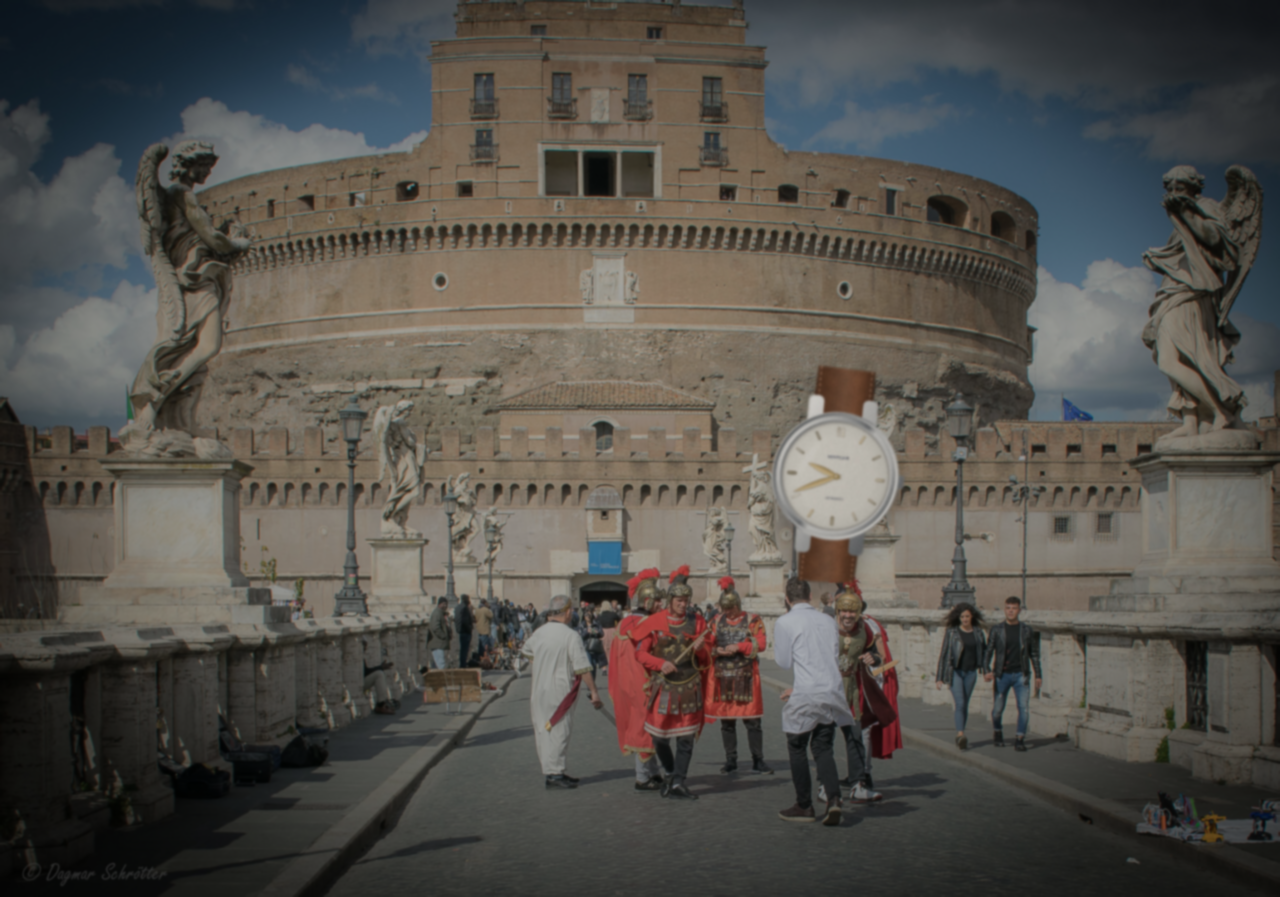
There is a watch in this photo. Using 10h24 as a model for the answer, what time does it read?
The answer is 9h41
